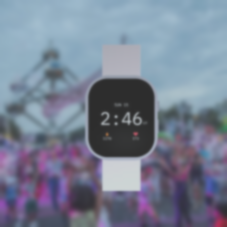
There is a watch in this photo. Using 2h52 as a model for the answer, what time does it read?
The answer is 2h46
